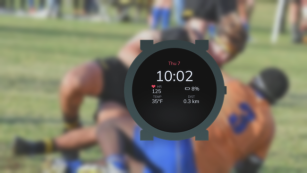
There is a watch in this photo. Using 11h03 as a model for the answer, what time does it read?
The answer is 10h02
